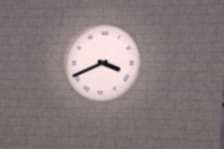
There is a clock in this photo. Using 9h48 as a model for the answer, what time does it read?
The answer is 3h41
